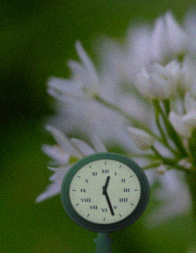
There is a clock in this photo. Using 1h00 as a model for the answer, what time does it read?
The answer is 12h27
